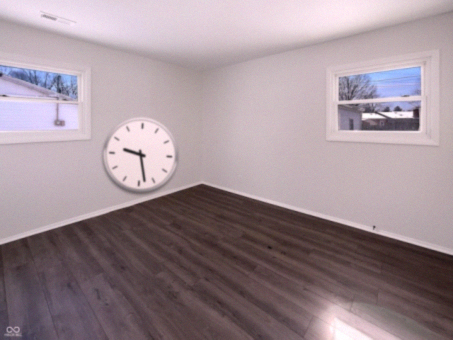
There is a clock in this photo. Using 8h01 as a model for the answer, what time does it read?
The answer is 9h28
